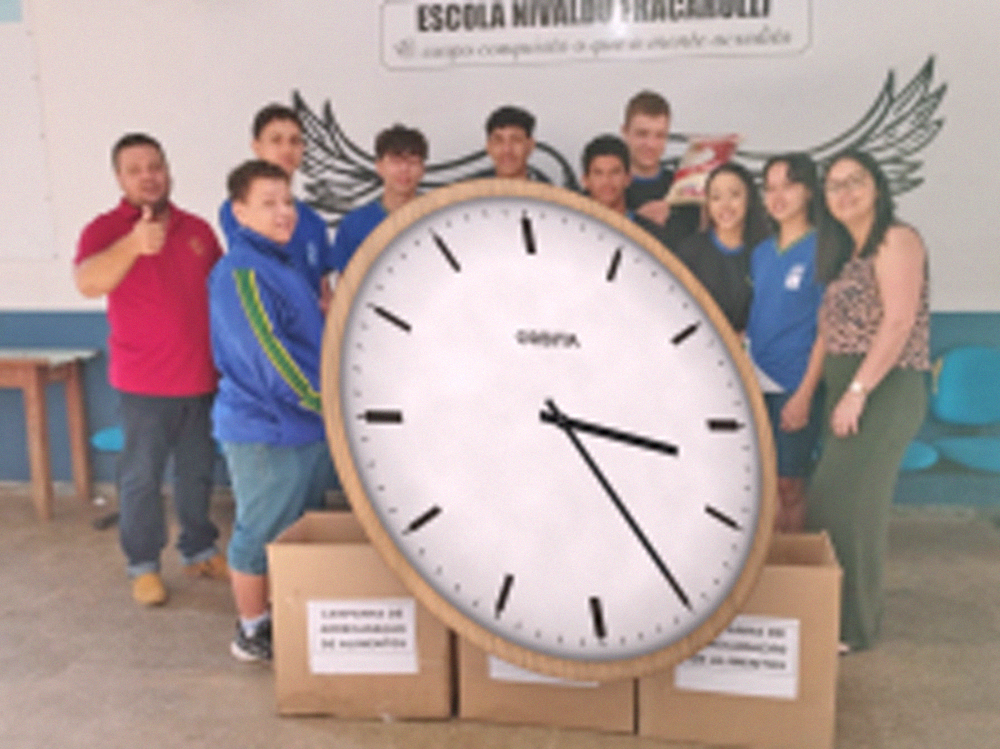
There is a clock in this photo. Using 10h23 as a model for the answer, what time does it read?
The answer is 3h25
